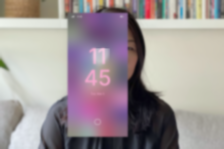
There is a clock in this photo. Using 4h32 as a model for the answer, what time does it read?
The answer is 11h45
